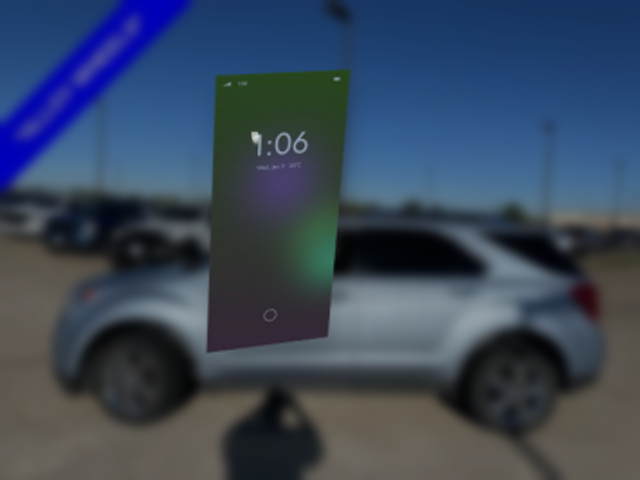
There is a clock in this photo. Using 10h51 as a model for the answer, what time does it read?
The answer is 1h06
